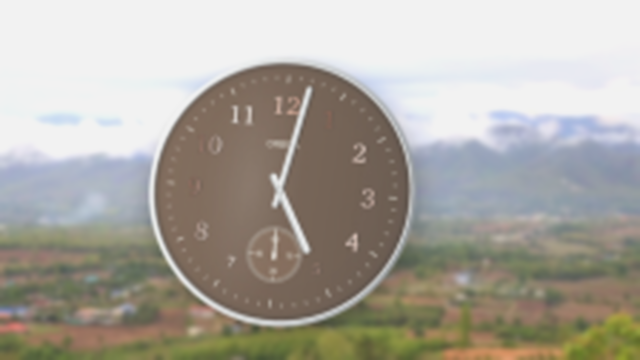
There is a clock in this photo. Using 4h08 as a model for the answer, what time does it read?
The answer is 5h02
